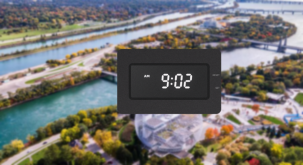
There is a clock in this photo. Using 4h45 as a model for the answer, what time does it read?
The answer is 9h02
